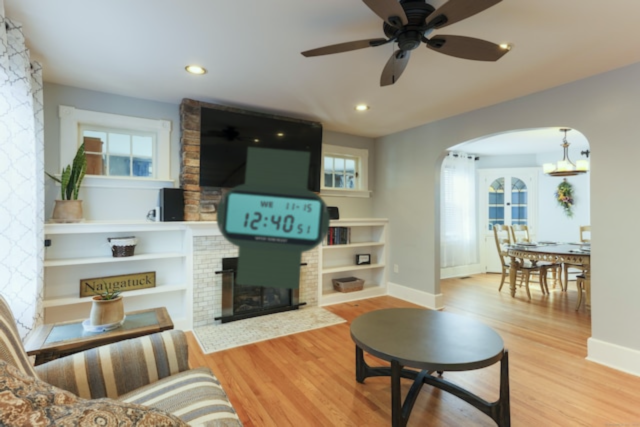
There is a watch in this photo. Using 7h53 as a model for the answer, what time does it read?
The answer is 12h40
